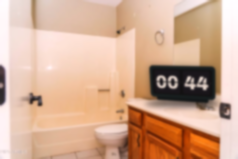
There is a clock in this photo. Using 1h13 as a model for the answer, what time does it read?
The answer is 0h44
